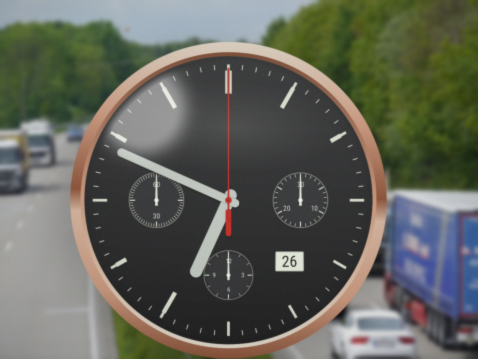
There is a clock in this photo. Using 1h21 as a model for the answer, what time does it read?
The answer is 6h49
